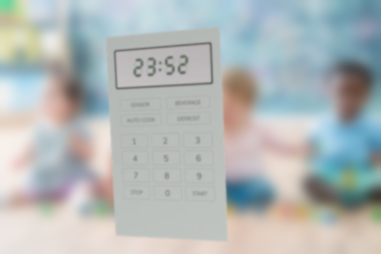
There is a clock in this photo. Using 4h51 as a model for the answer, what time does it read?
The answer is 23h52
